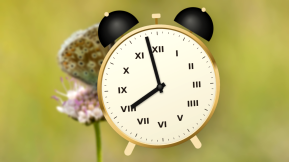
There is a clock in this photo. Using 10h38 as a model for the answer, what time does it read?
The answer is 7h58
